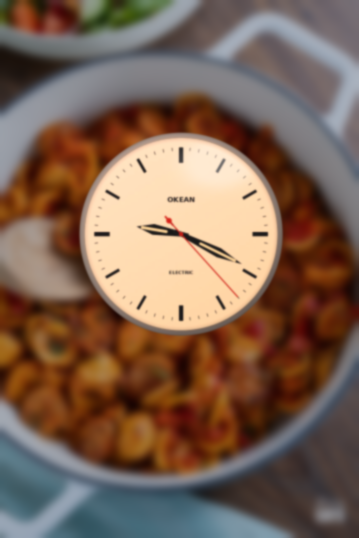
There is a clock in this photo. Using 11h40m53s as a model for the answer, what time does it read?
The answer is 9h19m23s
